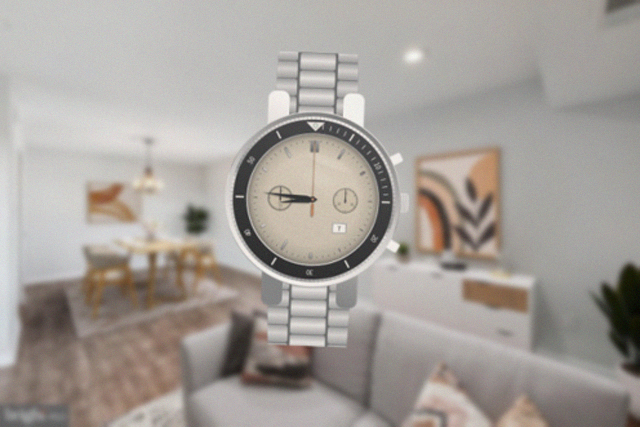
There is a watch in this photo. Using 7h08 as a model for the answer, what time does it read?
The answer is 8h46
